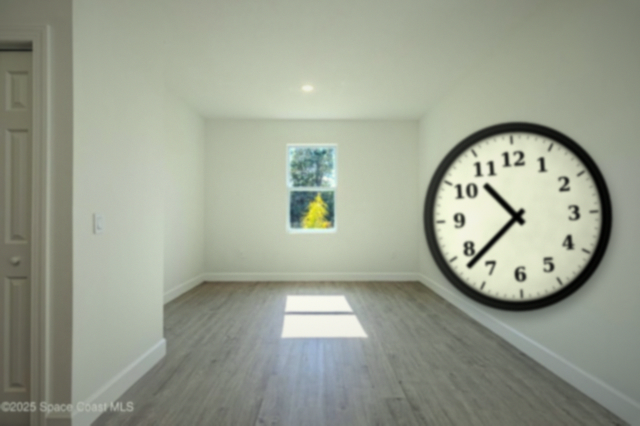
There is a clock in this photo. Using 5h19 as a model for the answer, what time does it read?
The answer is 10h38
